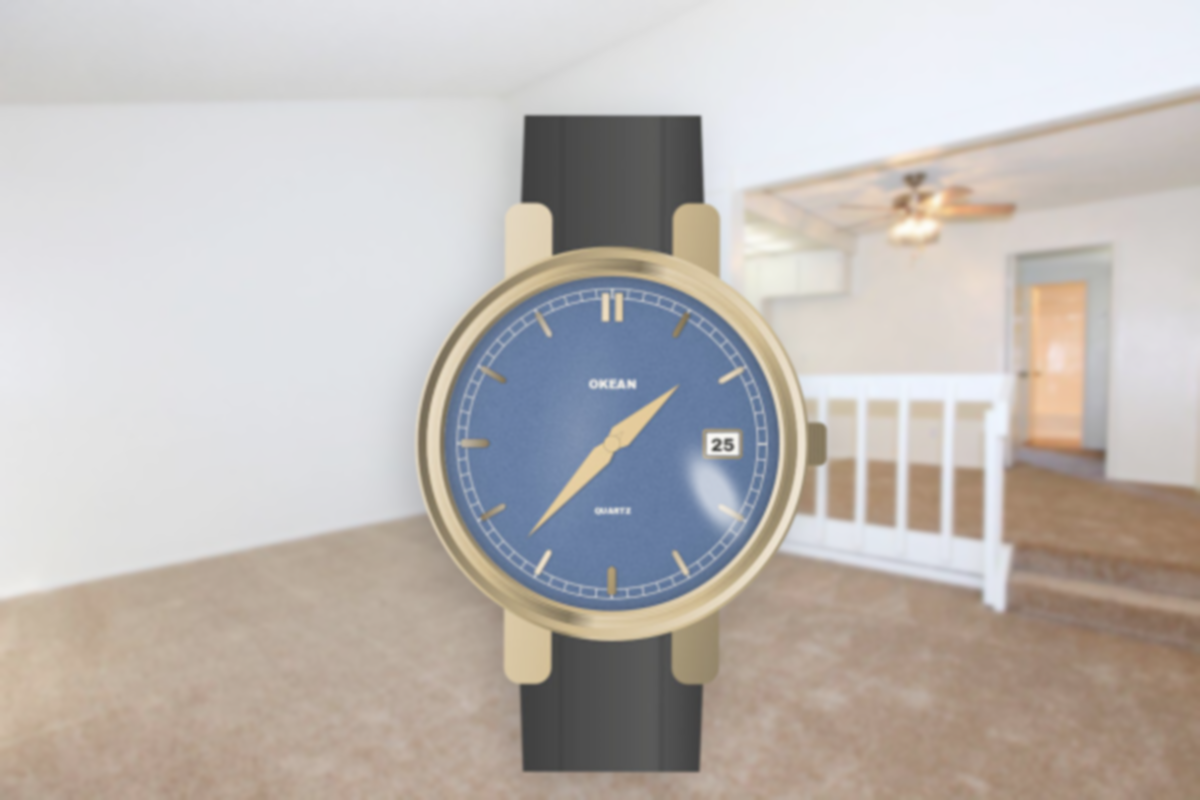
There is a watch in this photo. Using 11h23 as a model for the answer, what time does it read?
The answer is 1h37
